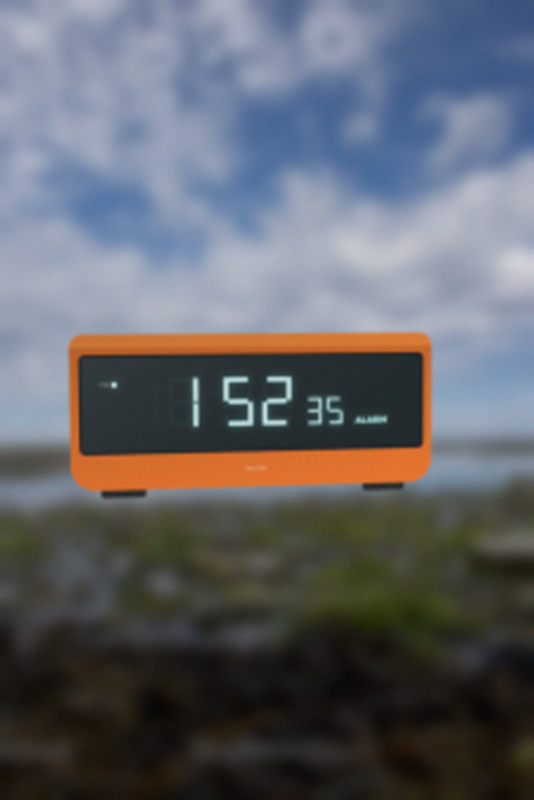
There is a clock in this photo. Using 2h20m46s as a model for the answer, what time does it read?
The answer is 1h52m35s
